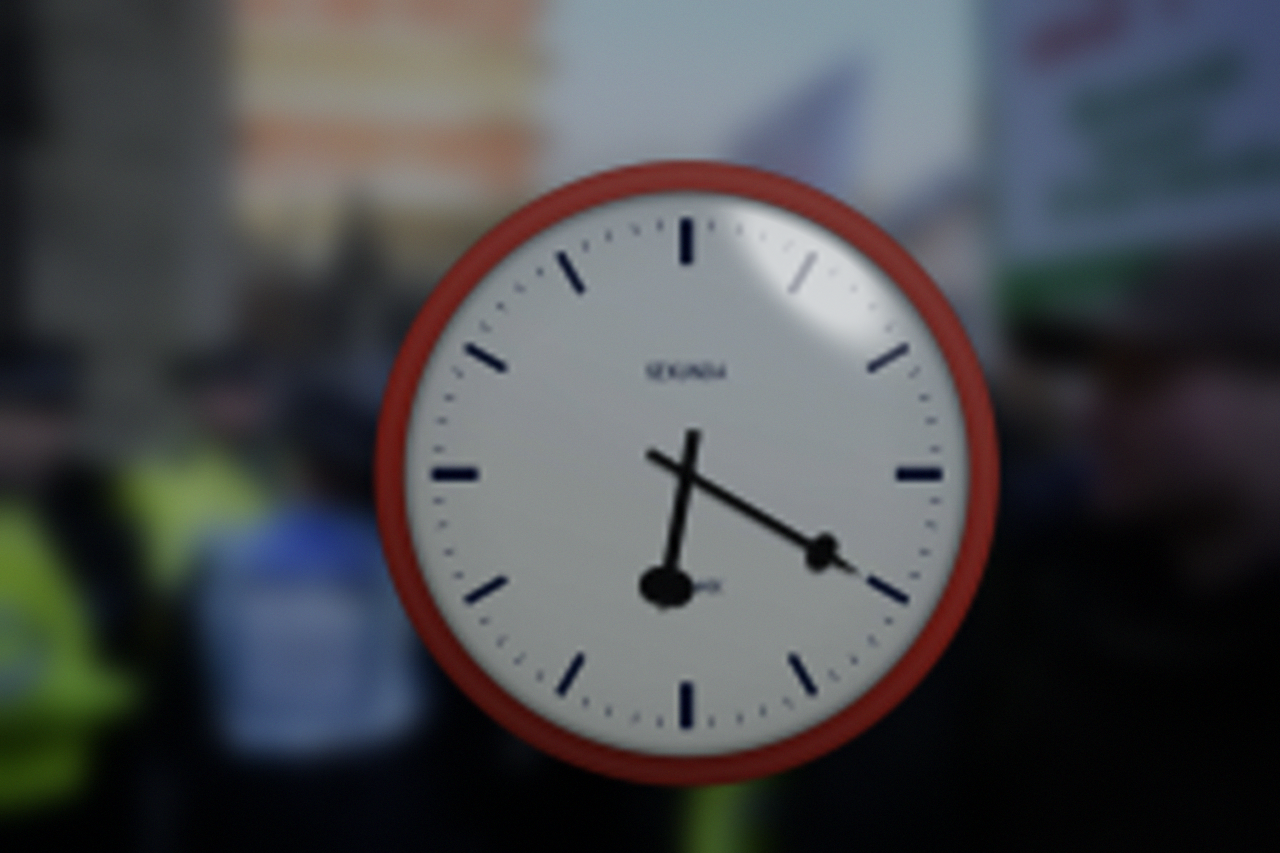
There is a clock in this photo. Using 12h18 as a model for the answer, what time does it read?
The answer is 6h20
